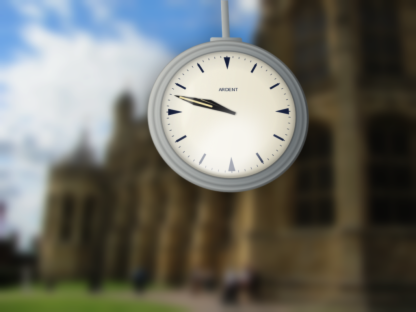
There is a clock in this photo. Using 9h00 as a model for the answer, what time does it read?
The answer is 9h48
